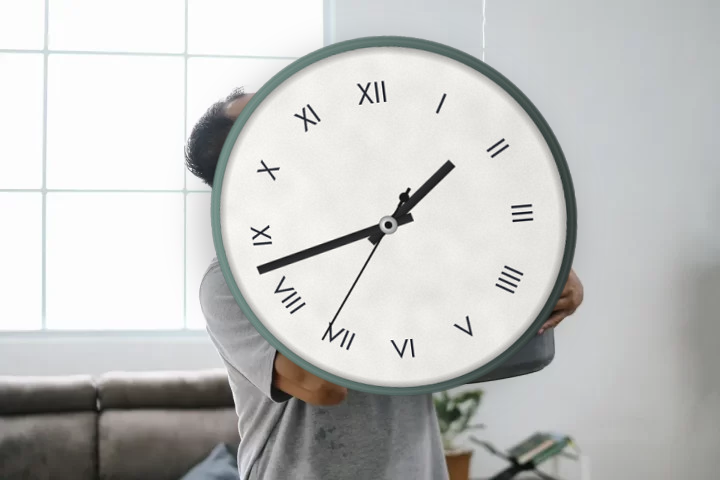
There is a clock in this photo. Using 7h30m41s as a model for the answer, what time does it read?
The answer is 1h42m36s
